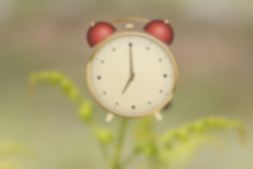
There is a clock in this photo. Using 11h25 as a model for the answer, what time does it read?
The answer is 7h00
